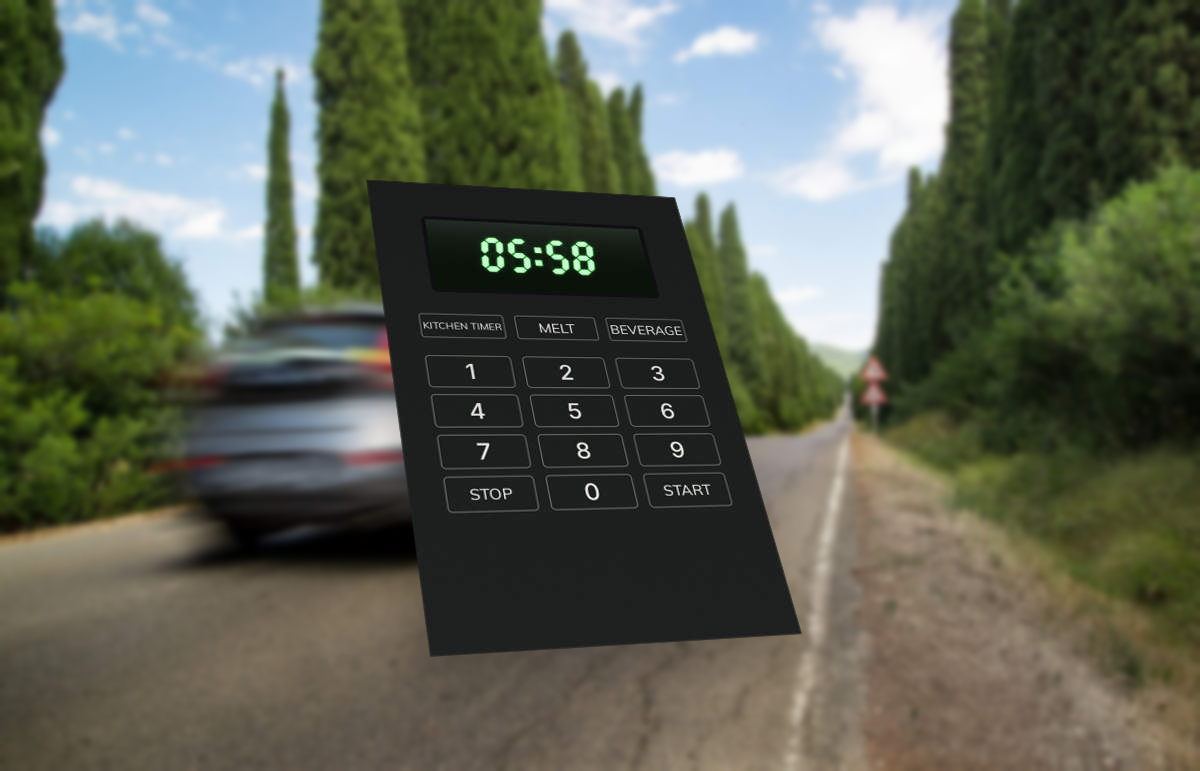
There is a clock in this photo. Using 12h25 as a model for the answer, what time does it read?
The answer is 5h58
